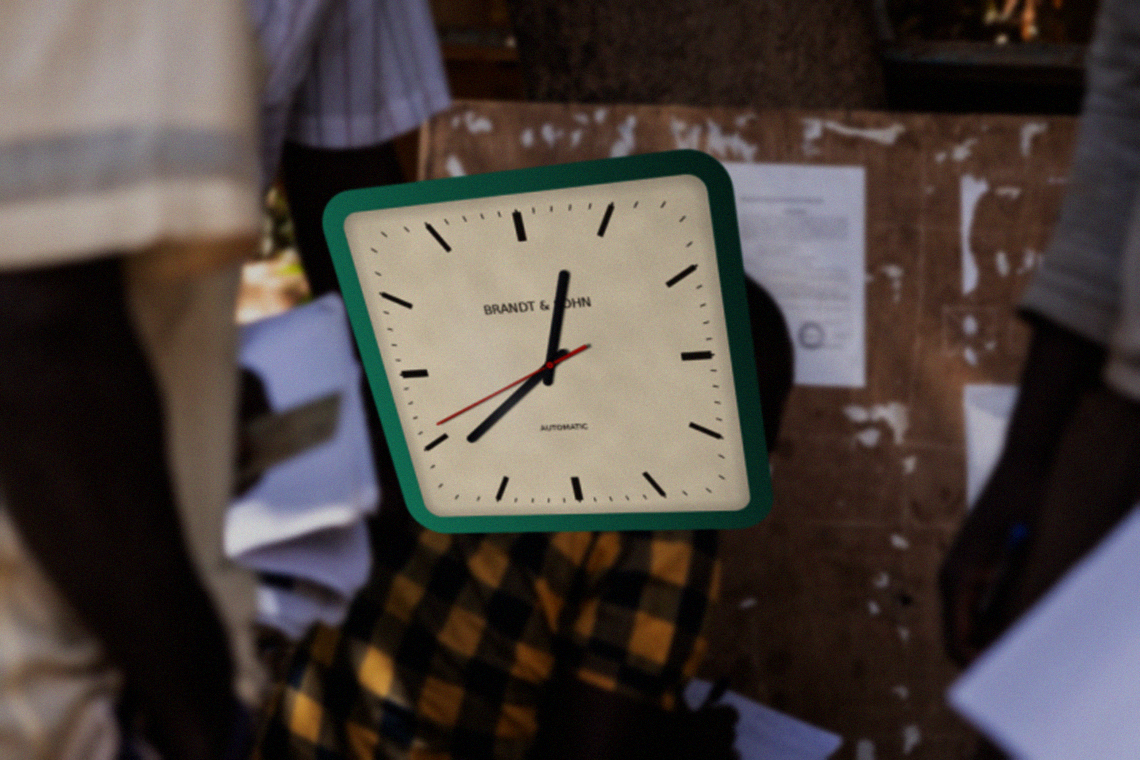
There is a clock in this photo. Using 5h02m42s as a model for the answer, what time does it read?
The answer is 12h38m41s
